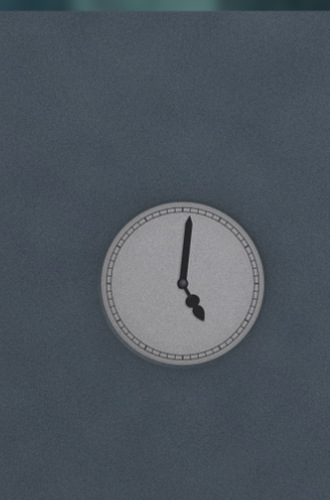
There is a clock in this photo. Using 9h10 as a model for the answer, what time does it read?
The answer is 5h01
